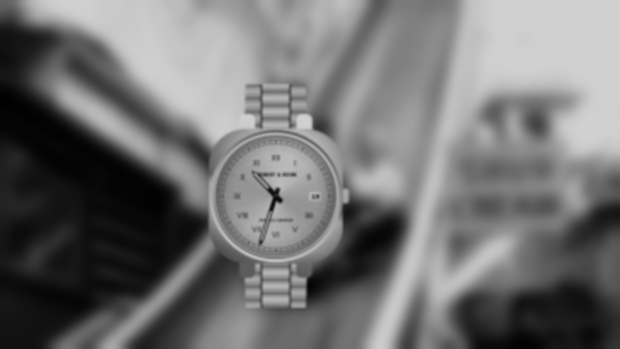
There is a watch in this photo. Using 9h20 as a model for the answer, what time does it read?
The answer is 10h33
